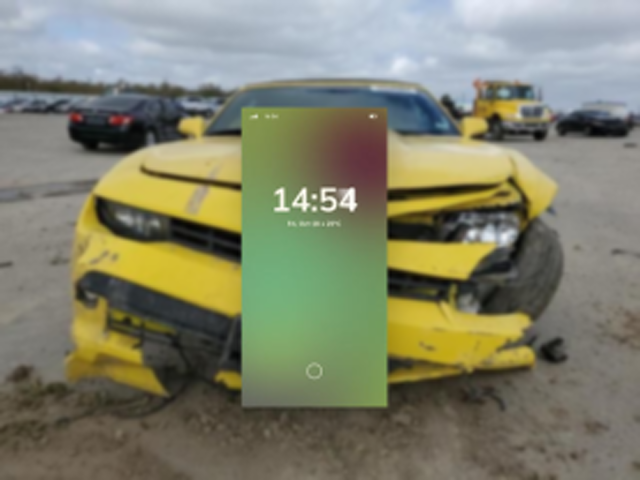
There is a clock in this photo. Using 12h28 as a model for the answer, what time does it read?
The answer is 14h54
